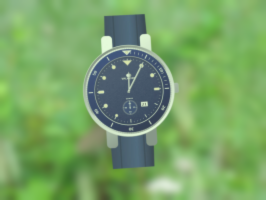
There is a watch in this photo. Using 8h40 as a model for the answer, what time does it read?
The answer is 12h05
